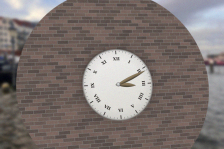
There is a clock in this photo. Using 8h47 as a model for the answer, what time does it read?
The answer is 3h11
